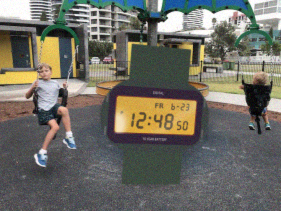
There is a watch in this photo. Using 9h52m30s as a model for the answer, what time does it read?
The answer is 12h48m50s
